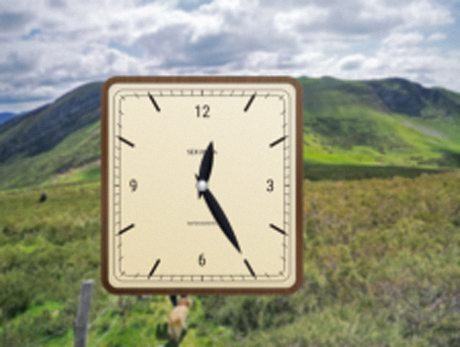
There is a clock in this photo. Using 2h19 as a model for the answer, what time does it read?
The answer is 12h25
